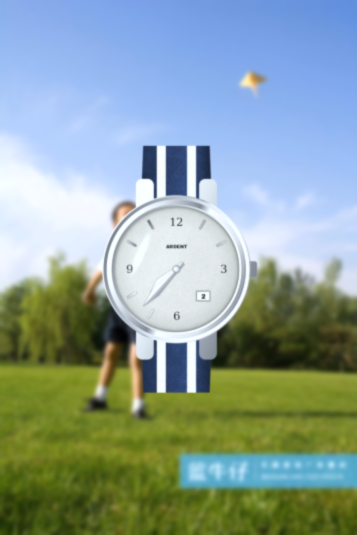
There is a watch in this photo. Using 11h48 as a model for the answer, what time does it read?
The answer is 7h37
